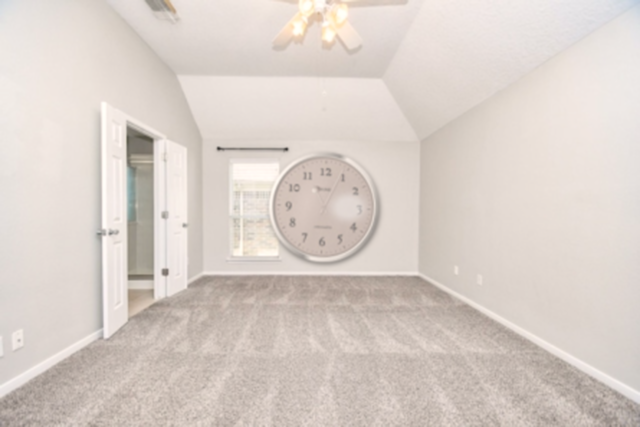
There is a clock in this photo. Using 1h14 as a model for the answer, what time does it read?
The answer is 11h04
